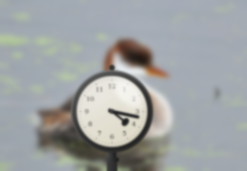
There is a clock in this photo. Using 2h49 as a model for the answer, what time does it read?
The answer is 4h17
